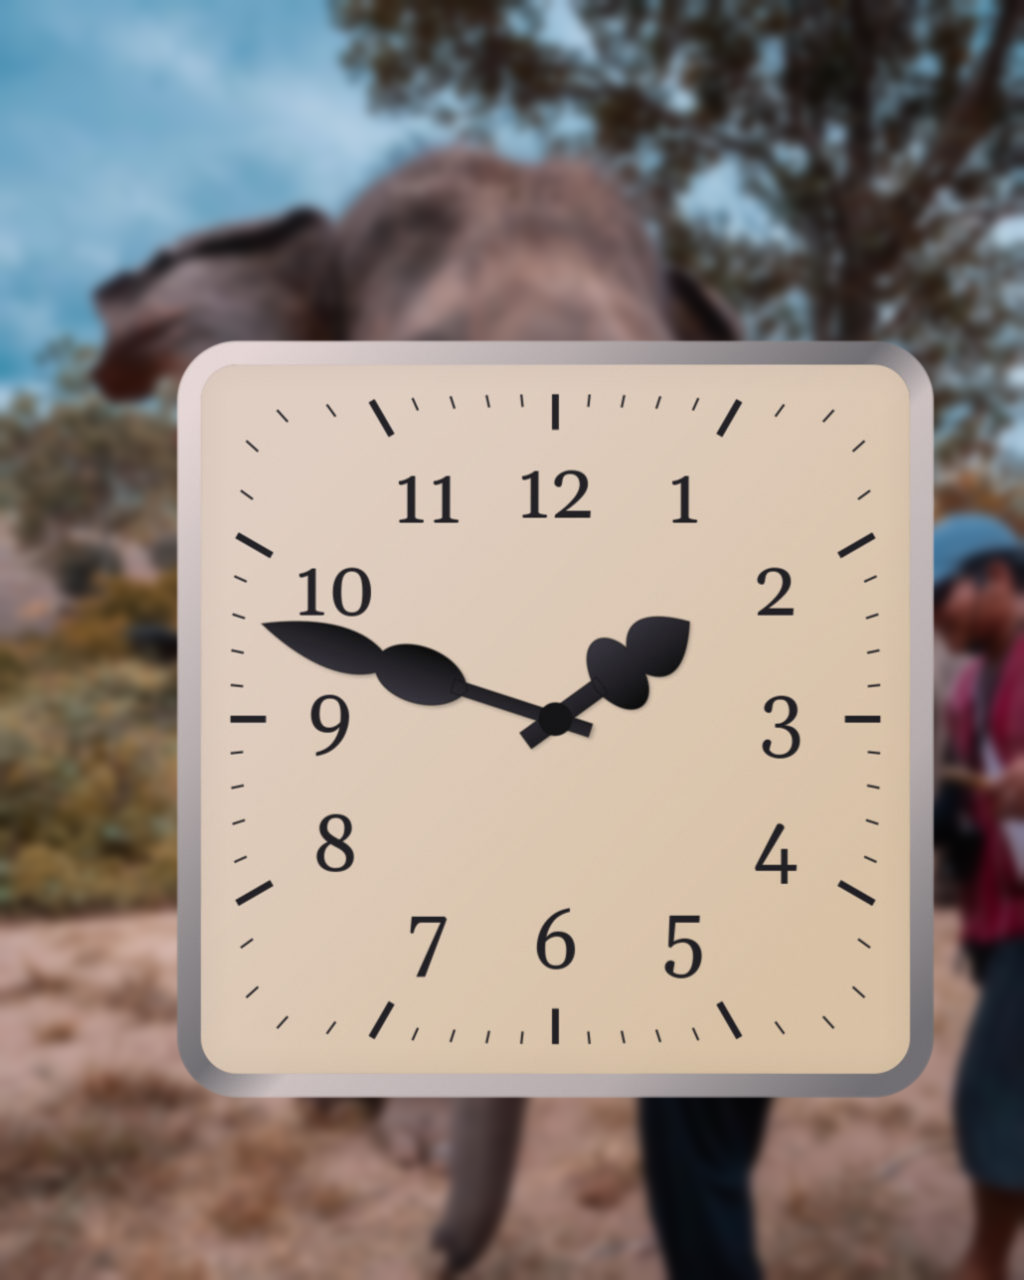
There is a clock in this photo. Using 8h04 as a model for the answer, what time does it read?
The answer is 1h48
